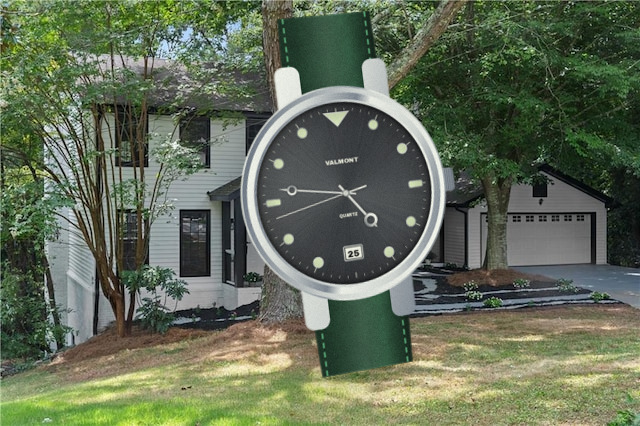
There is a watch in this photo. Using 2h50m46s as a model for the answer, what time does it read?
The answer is 4h46m43s
